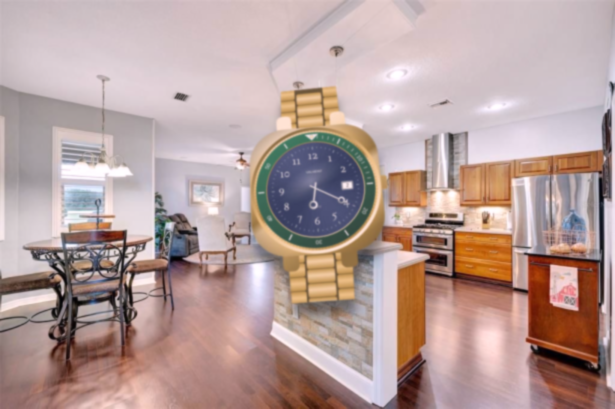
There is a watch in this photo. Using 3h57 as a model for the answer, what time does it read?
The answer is 6h20
